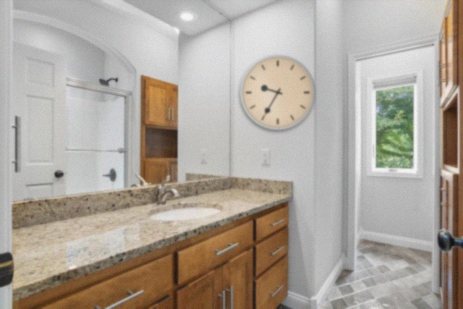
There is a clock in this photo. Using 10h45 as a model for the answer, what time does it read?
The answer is 9h35
